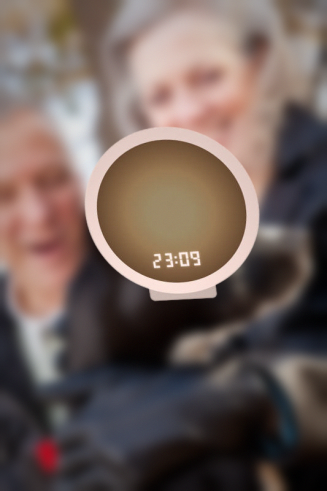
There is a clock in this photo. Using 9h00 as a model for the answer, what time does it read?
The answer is 23h09
